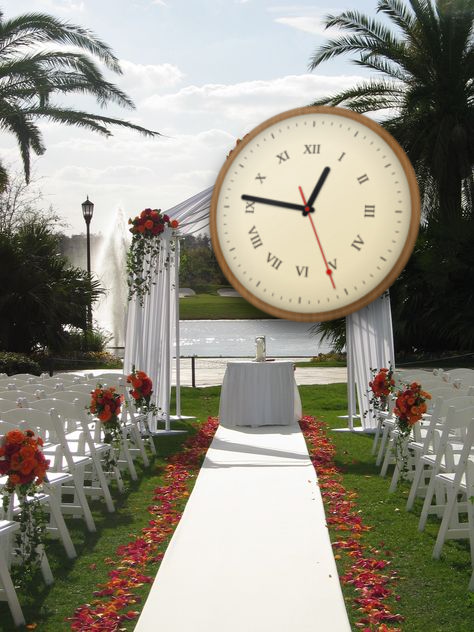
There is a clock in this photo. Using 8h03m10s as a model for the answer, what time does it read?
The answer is 12h46m26s
